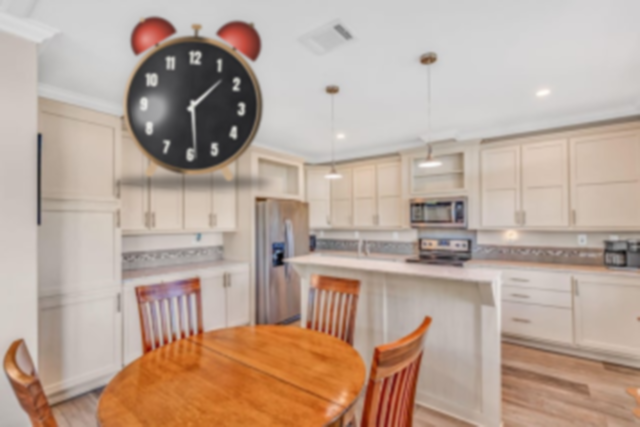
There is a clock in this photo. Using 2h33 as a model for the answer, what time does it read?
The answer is 1h29
